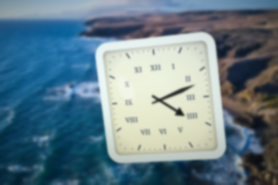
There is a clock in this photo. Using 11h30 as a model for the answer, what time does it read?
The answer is 4h12
